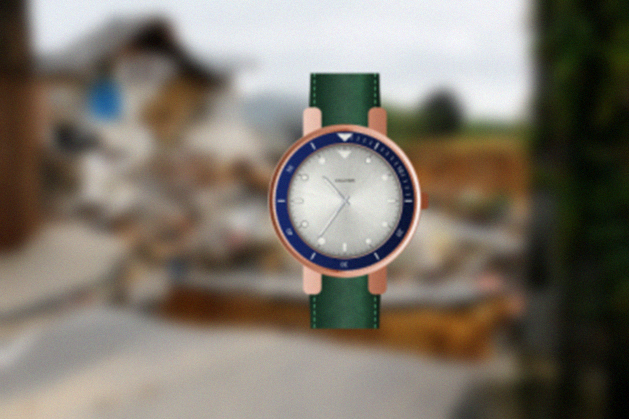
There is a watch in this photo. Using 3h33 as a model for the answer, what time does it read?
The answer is 10h36
